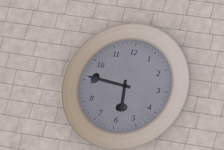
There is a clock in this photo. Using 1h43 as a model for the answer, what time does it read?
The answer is 5h46
